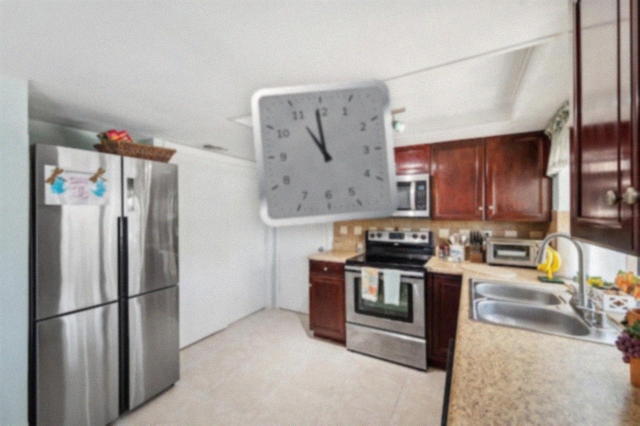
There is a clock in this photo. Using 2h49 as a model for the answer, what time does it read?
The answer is 10h59
